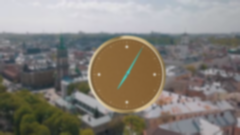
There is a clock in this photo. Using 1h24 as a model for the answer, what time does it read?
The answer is 7h05
